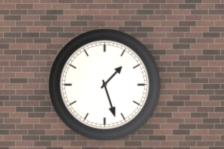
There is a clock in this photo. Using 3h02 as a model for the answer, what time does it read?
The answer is 1h27
